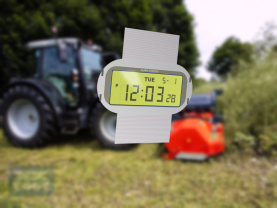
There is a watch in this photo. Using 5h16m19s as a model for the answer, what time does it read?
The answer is 12h03m28s
